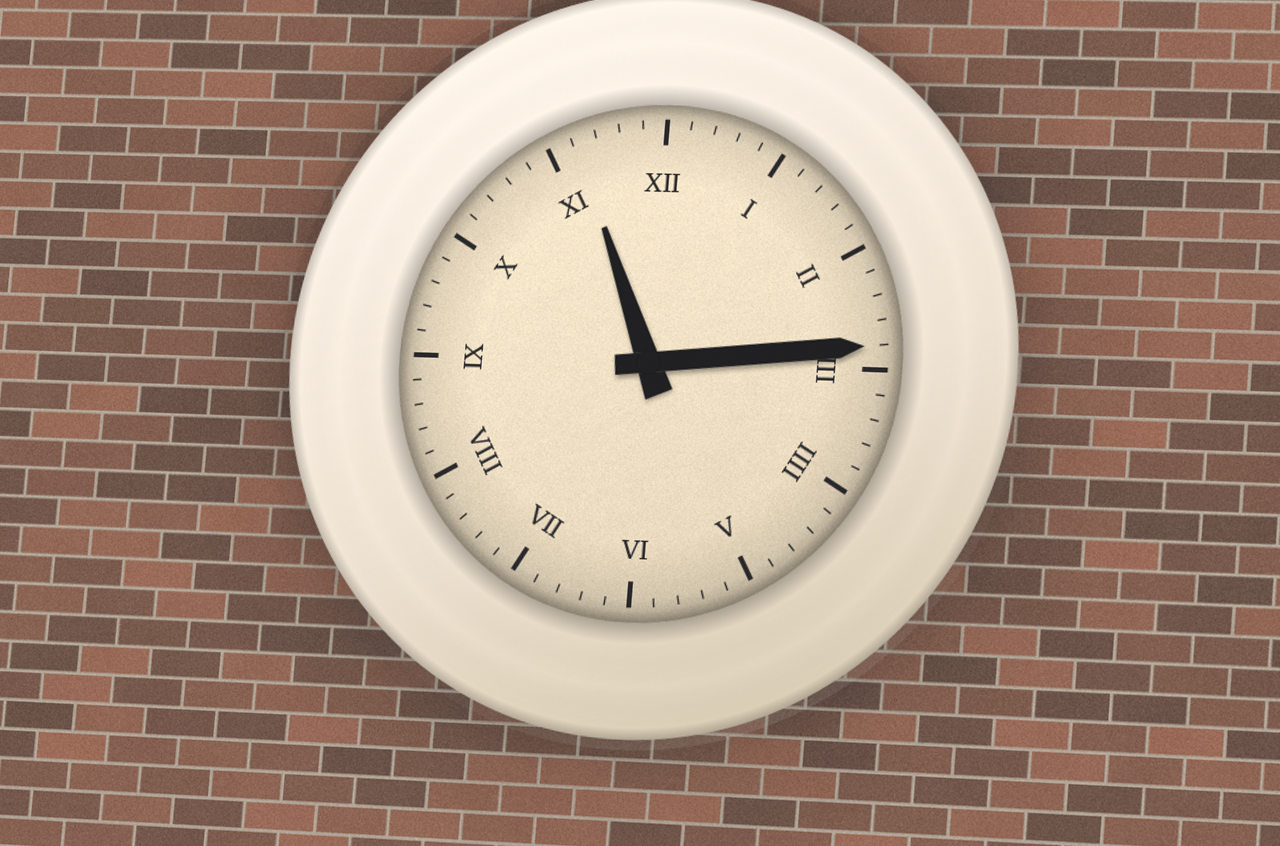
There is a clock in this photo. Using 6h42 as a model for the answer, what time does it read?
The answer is 11h14
